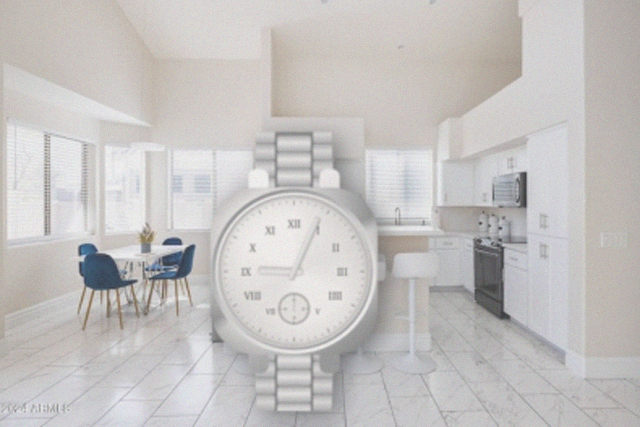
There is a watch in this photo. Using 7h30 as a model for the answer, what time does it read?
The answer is 9h04
